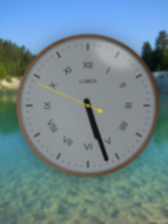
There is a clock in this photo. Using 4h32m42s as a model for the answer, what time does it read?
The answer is 5h26m49s
